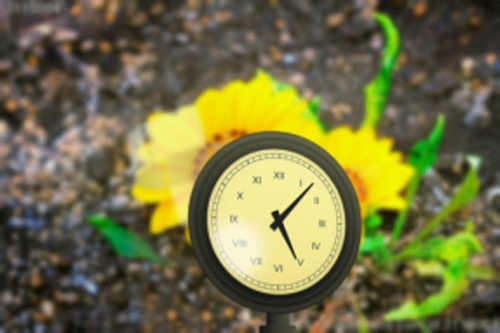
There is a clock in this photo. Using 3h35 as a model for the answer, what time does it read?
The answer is 5h07
